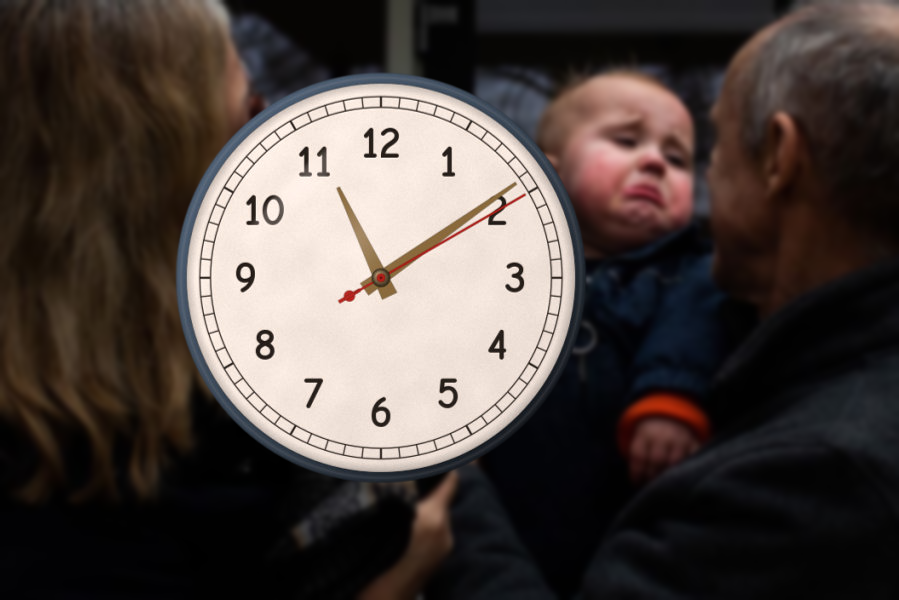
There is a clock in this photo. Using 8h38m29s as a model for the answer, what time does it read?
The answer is 11h09m10s
